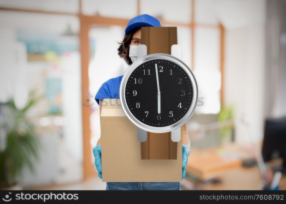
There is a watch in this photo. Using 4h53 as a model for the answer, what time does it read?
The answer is 5h59
